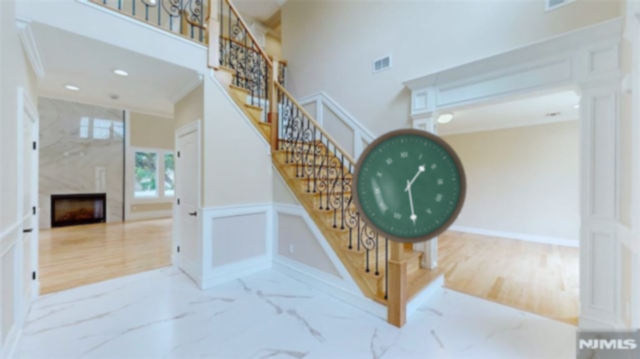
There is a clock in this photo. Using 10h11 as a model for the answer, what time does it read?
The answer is 1h30
